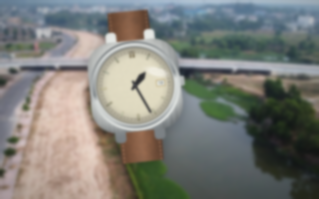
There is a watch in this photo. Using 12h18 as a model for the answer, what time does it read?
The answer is 1h26
